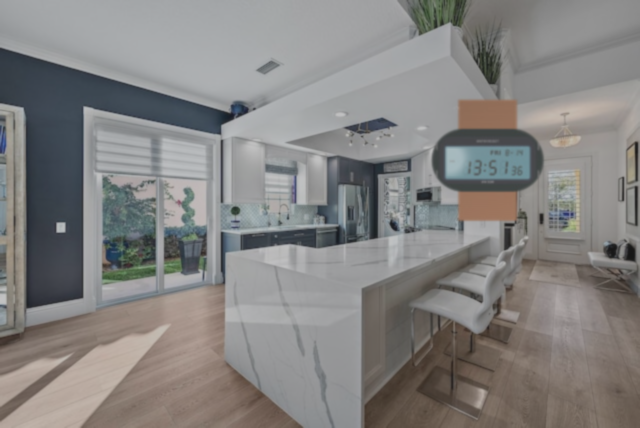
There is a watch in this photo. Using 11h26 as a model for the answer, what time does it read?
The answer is 13h51
